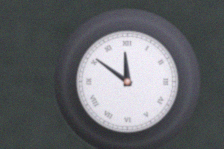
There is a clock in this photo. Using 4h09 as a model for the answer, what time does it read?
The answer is 11h51
